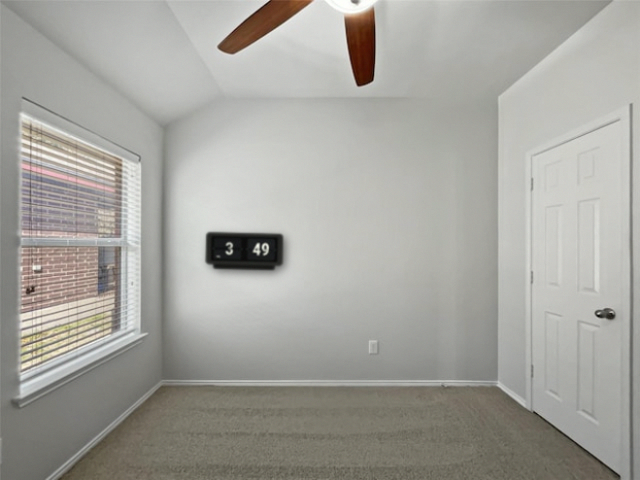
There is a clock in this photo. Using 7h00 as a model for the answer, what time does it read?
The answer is 3h49
